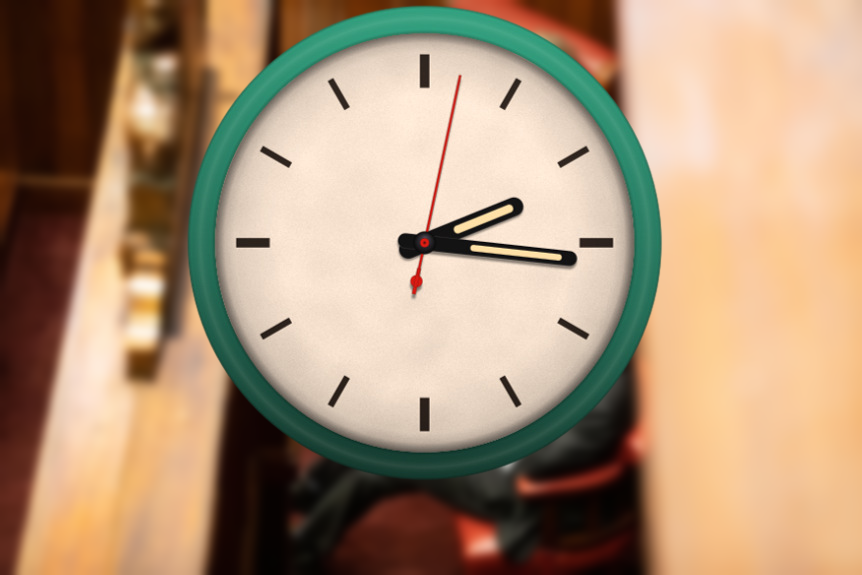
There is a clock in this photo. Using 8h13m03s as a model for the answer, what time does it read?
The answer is 2h16m02s
